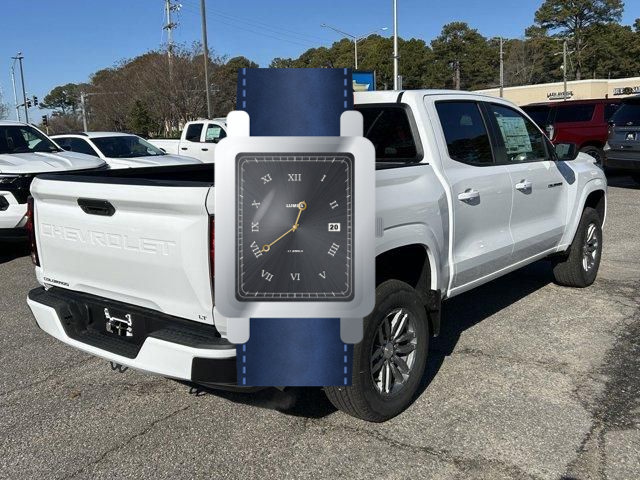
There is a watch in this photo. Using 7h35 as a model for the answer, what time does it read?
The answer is 12h39
